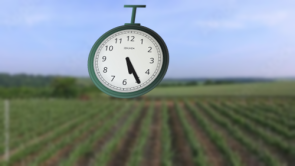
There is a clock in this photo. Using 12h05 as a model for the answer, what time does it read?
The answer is 5h25
